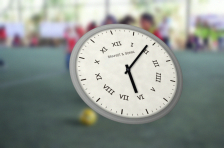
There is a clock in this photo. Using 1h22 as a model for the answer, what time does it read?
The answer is 6h09
